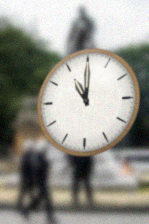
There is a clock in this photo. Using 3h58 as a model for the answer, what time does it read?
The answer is 11h00
